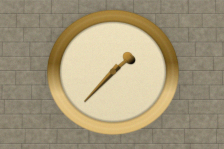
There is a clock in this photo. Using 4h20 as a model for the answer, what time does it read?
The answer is 1h37
